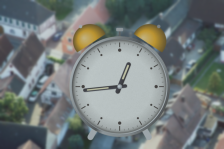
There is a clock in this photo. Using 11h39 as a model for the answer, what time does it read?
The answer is 12h44
